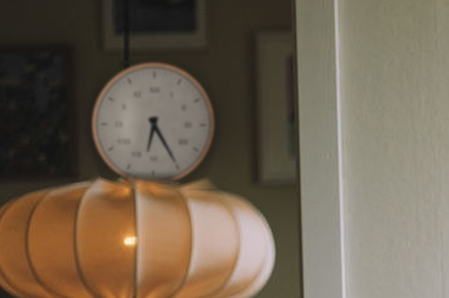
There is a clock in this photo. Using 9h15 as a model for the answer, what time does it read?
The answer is 6h25
